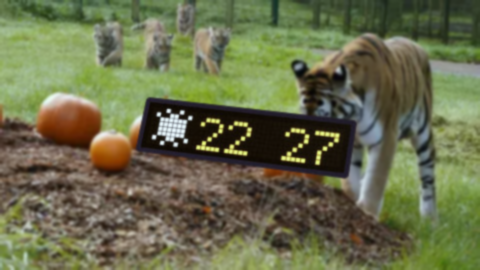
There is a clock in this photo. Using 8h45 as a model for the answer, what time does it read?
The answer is 22h27
